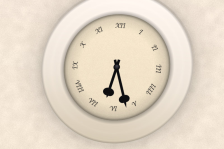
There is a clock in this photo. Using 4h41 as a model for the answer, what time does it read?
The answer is 6h27
